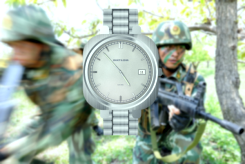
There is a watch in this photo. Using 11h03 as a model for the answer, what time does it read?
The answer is 4h53
